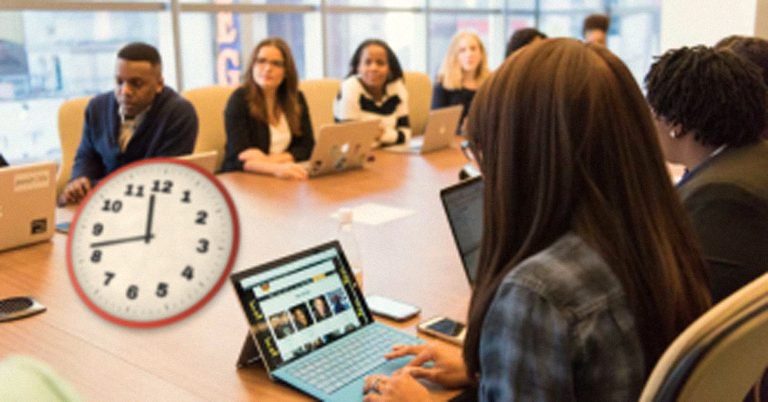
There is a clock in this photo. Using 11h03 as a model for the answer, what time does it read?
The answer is 11h42
